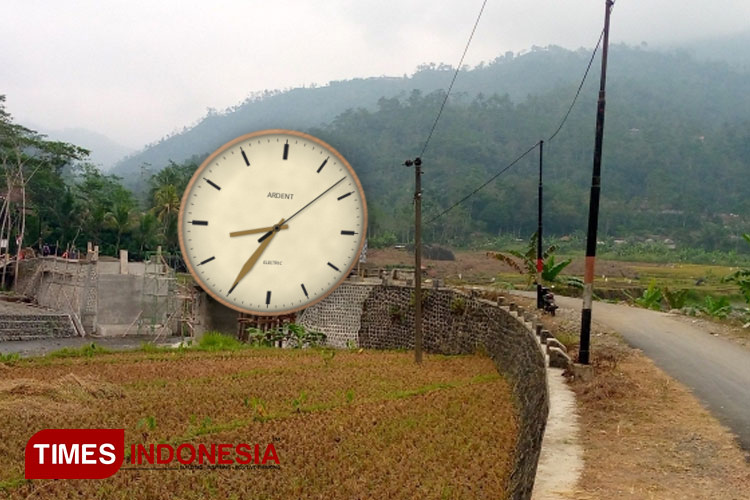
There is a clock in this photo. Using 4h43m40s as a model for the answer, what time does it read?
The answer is 8h35m08s
